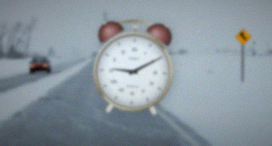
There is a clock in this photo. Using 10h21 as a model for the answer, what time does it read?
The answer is 9h10
